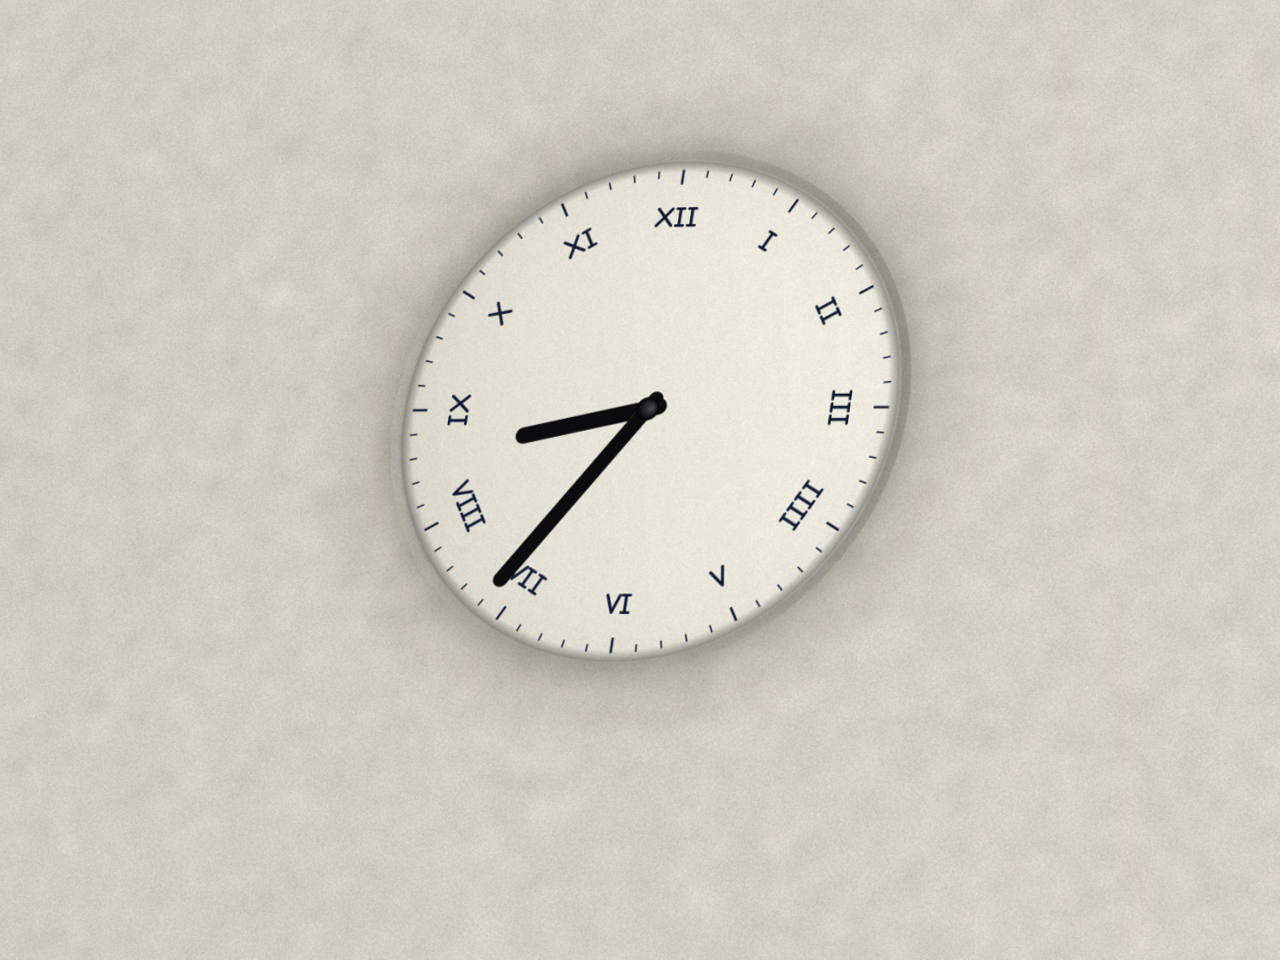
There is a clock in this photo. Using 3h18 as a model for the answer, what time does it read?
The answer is 8h36
